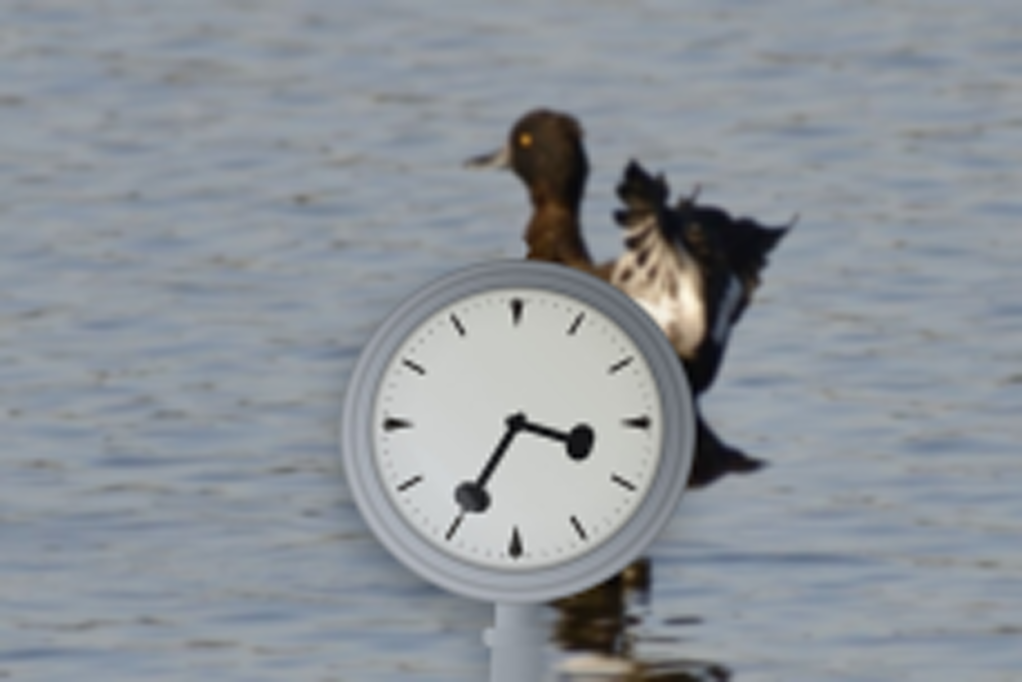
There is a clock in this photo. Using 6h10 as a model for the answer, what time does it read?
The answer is 3h35
